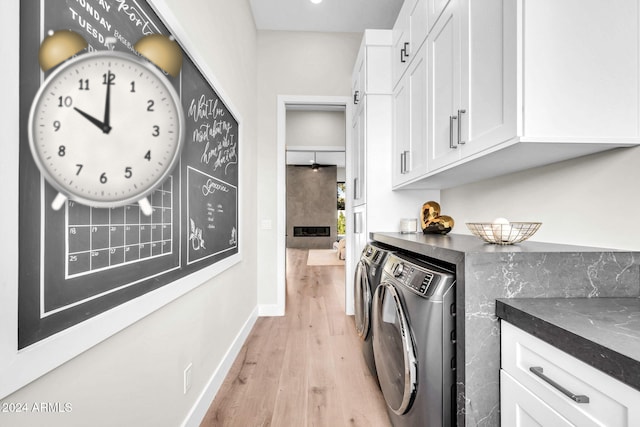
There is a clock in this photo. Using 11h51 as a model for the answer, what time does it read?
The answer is 10h00
